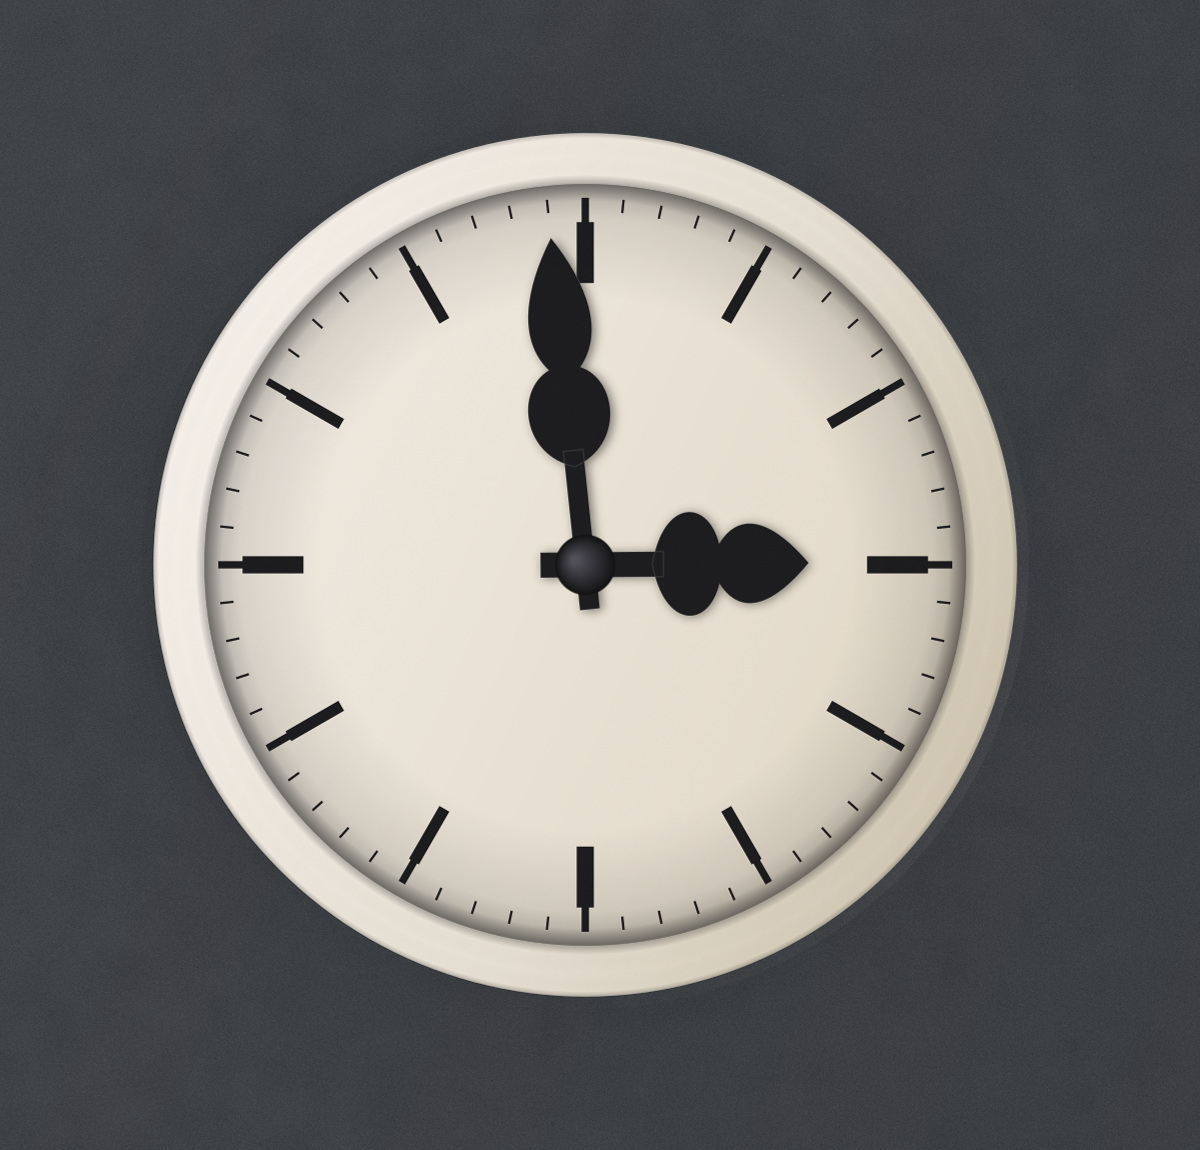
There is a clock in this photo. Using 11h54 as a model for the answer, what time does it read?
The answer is 2h59
